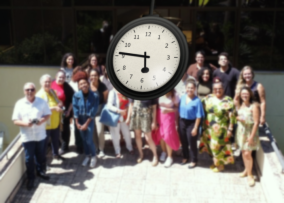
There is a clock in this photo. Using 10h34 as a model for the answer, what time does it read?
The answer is 5h46
